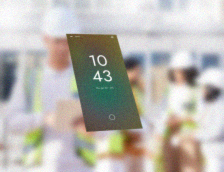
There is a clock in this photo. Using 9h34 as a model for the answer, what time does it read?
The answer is 10h43
